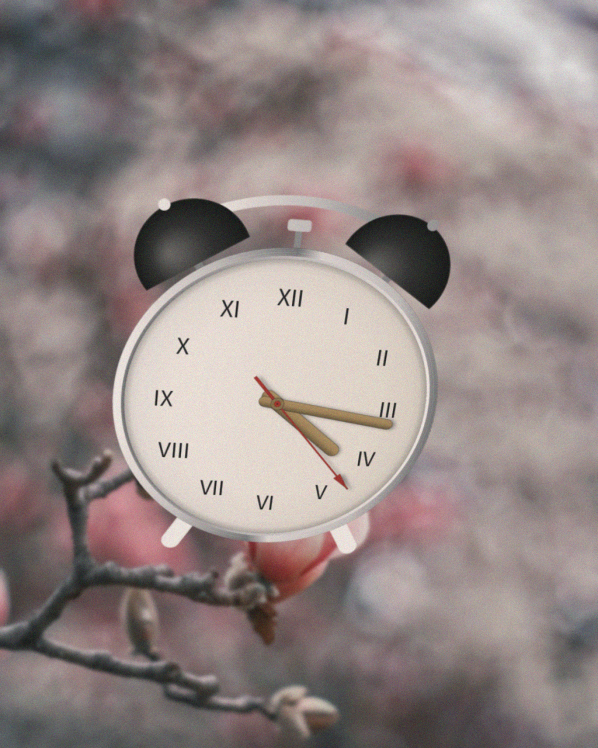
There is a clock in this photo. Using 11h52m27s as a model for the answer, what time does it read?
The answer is 4h16m23s
